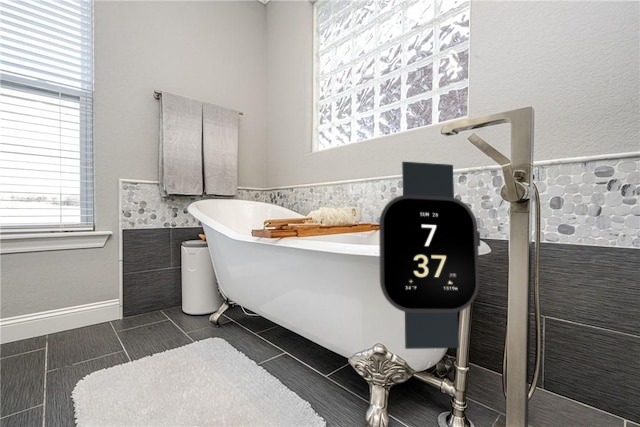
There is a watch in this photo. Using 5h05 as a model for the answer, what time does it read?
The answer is 7h37
